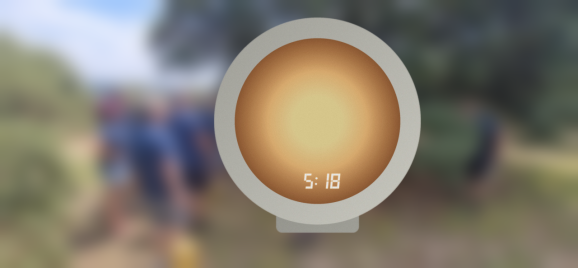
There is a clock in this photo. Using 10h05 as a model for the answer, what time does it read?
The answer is 5h18
